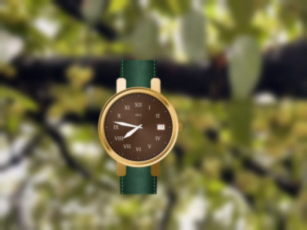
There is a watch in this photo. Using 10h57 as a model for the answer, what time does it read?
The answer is 7h47
